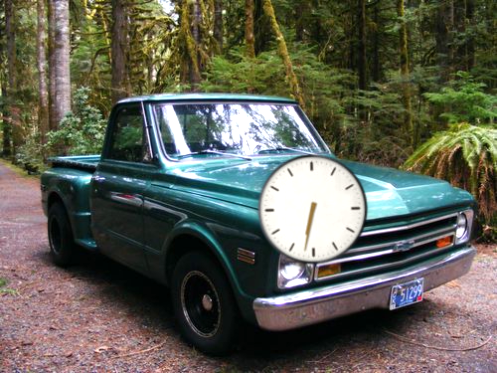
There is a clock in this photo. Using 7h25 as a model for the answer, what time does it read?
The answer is 6h32
